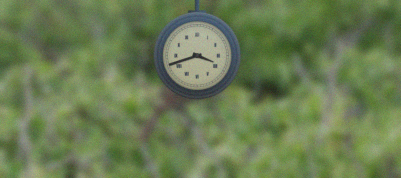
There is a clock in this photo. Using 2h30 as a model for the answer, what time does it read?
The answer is 3h42
